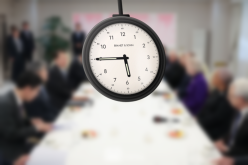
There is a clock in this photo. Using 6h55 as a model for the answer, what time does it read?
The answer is 5h45
